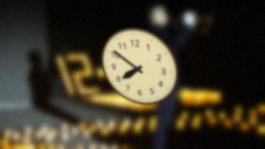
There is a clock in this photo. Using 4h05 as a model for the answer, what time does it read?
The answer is 7h51
